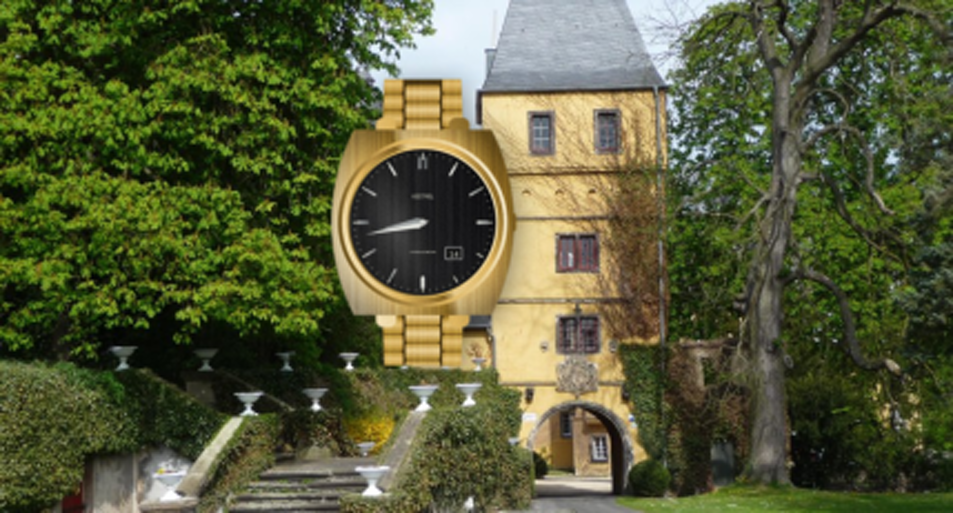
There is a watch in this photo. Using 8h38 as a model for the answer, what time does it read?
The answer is 8h43
